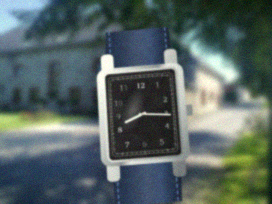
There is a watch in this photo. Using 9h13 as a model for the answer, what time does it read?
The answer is 8h16
